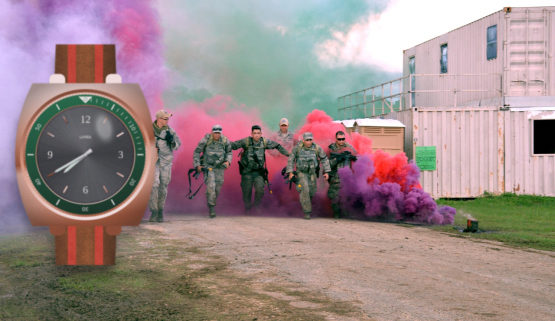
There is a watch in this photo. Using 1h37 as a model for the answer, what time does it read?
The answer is 7h40
